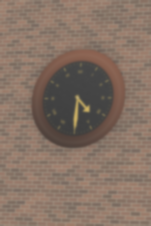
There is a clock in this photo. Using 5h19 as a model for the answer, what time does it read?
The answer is 4h30
